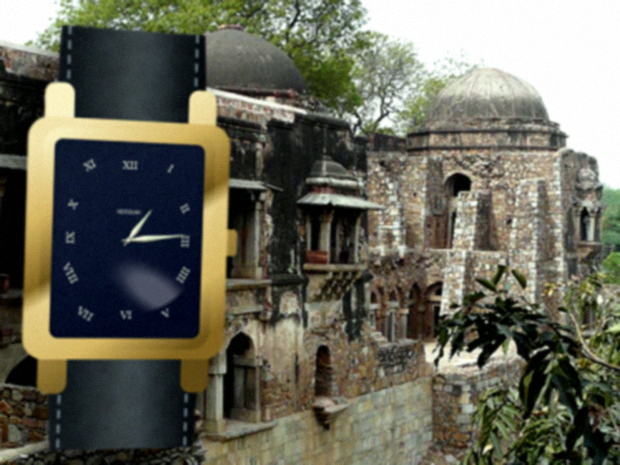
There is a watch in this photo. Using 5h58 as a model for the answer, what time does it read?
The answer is 1h14
